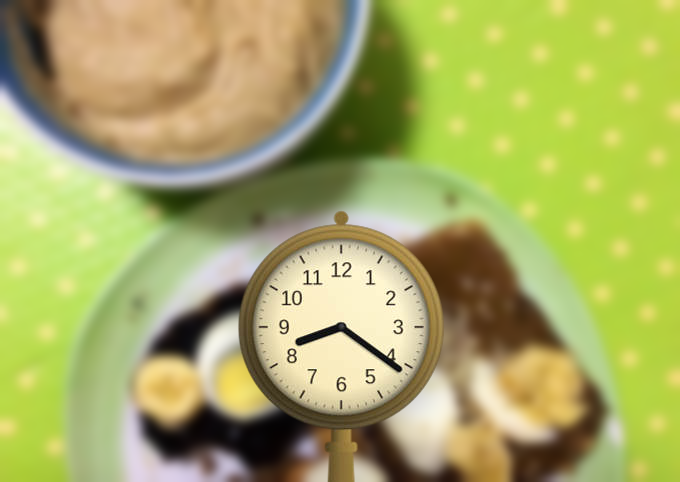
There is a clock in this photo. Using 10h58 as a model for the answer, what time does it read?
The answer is 8h21
